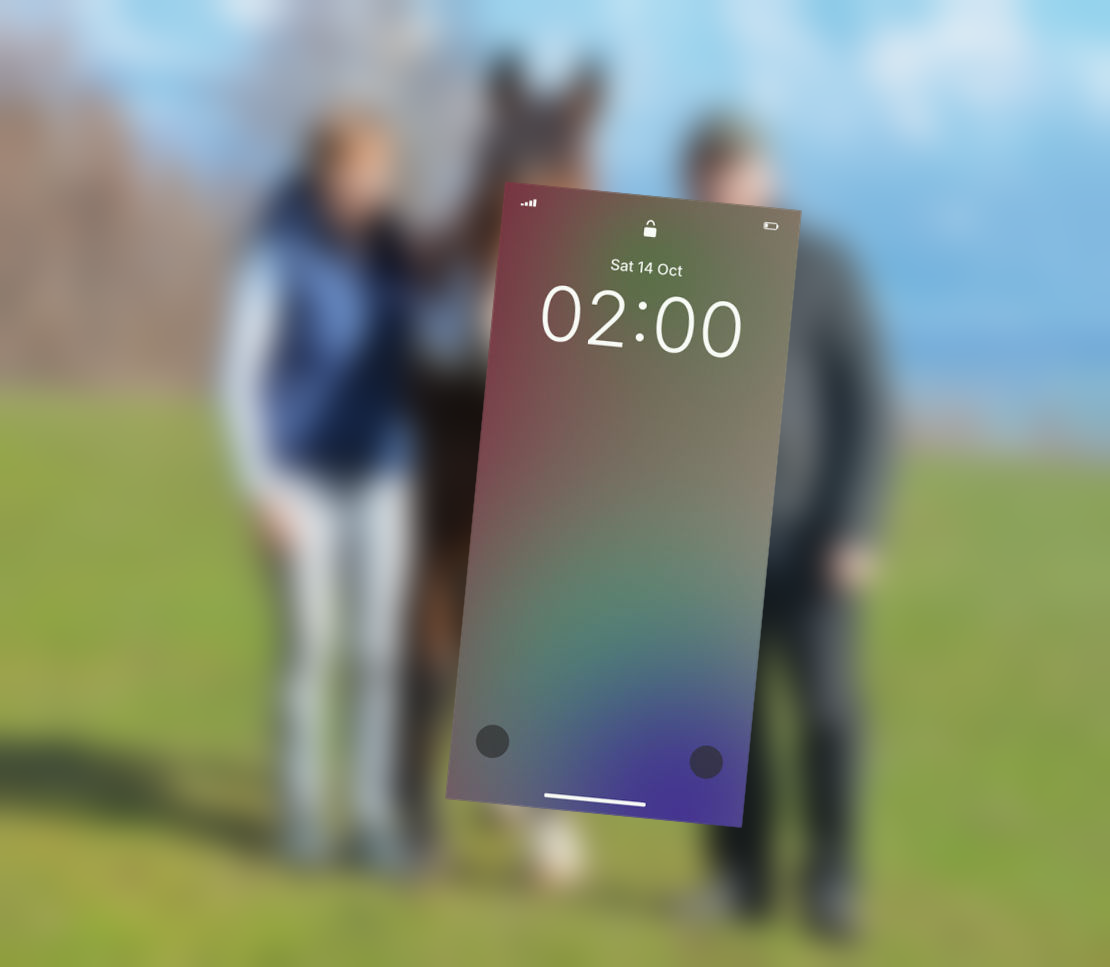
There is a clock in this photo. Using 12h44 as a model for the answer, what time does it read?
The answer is 2h00
